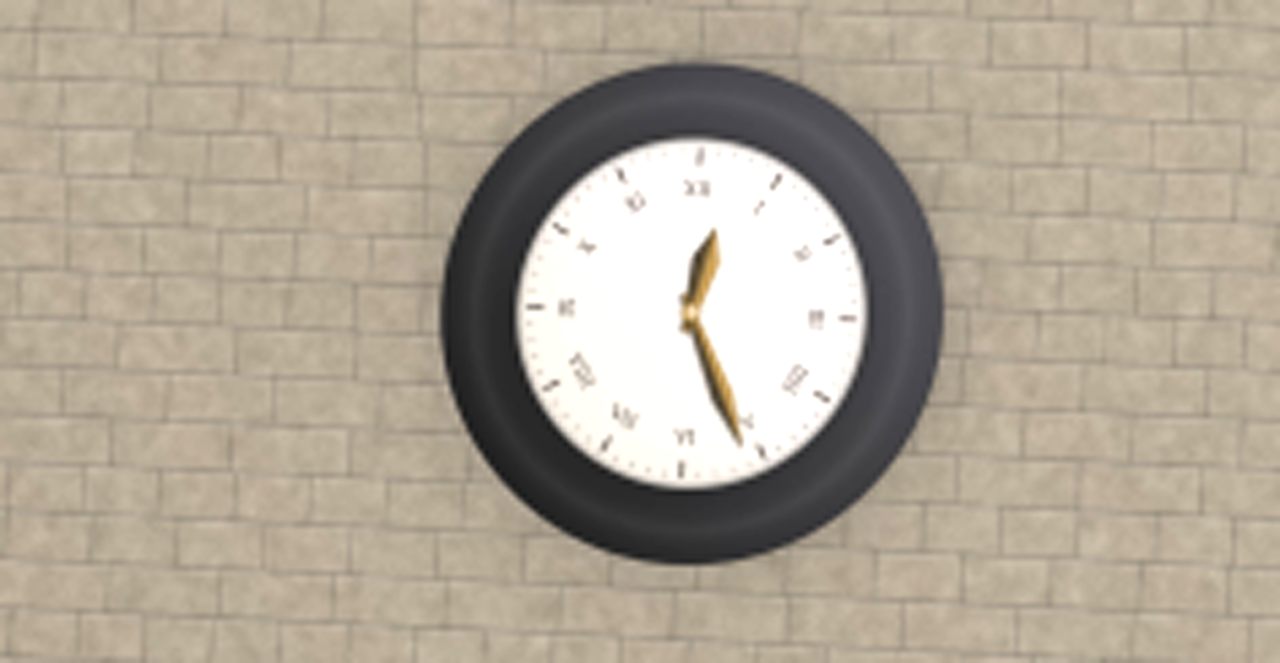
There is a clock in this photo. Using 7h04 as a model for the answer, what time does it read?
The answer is 12h26
